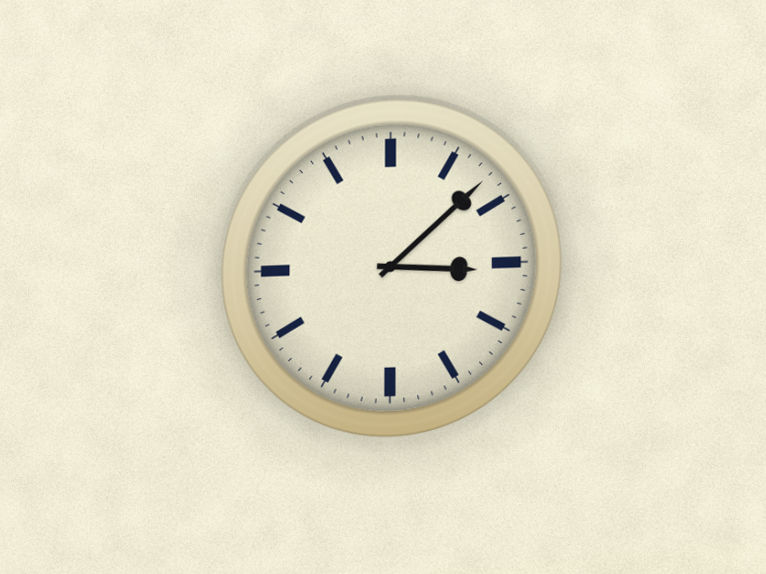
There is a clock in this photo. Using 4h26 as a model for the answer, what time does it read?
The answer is 3h08
